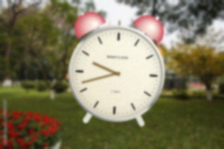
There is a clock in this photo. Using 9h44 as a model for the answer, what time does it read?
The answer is 9h42
